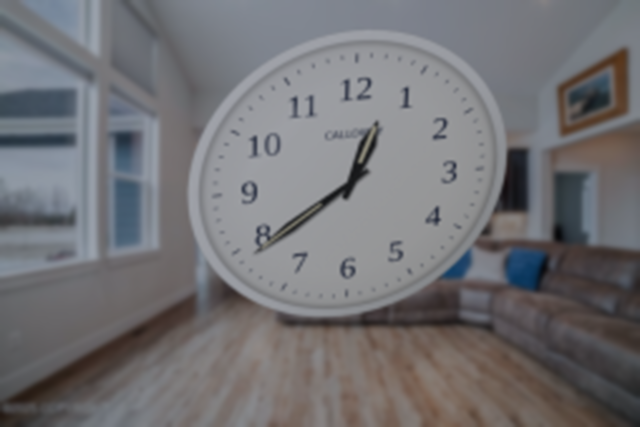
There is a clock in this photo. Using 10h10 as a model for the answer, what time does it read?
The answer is 12h39
